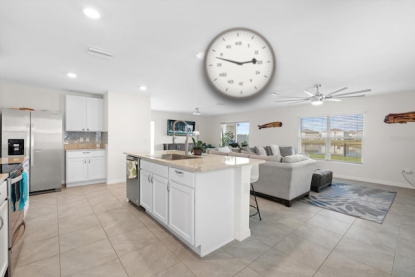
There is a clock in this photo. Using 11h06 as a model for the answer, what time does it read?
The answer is 2h48
